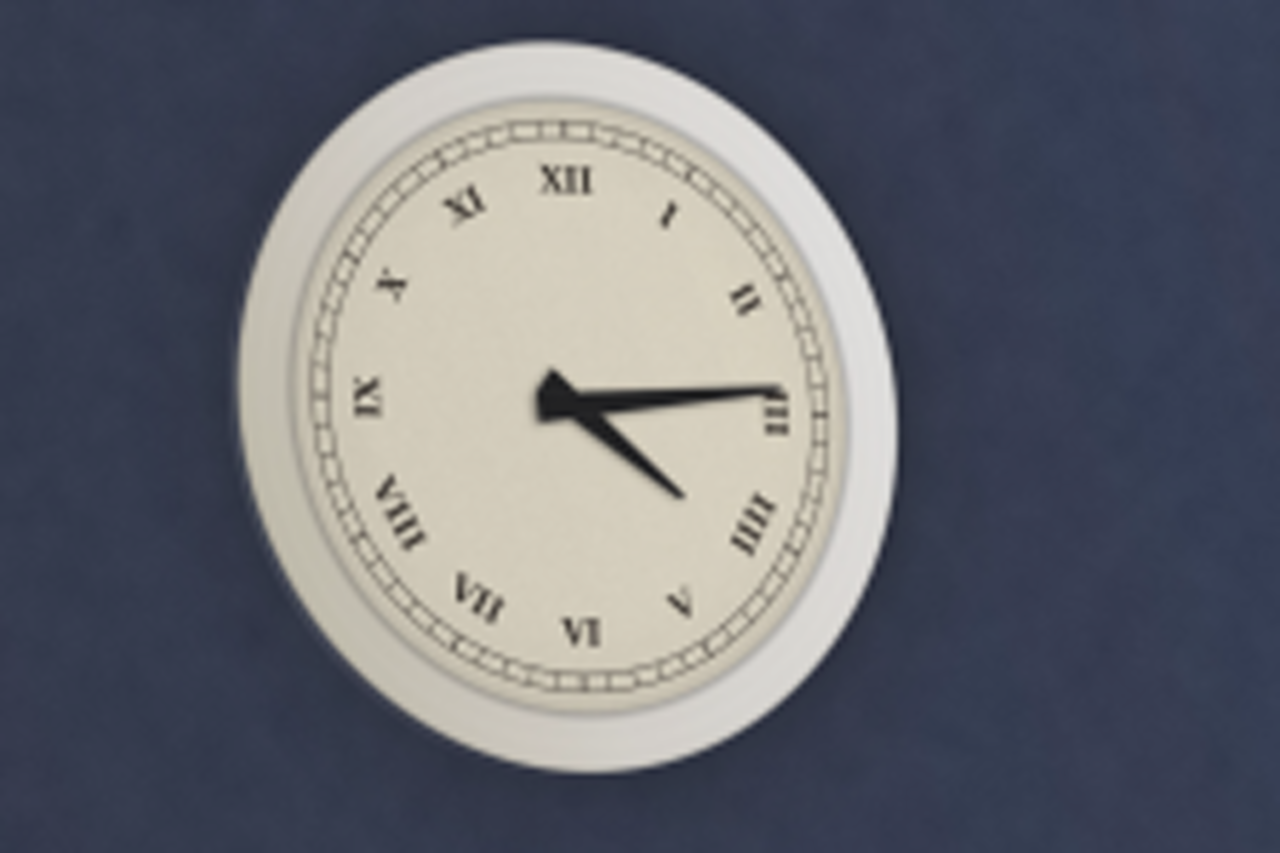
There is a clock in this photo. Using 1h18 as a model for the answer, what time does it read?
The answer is 4h14
